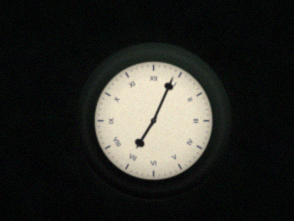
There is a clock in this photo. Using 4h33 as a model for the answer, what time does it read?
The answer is 7h04
